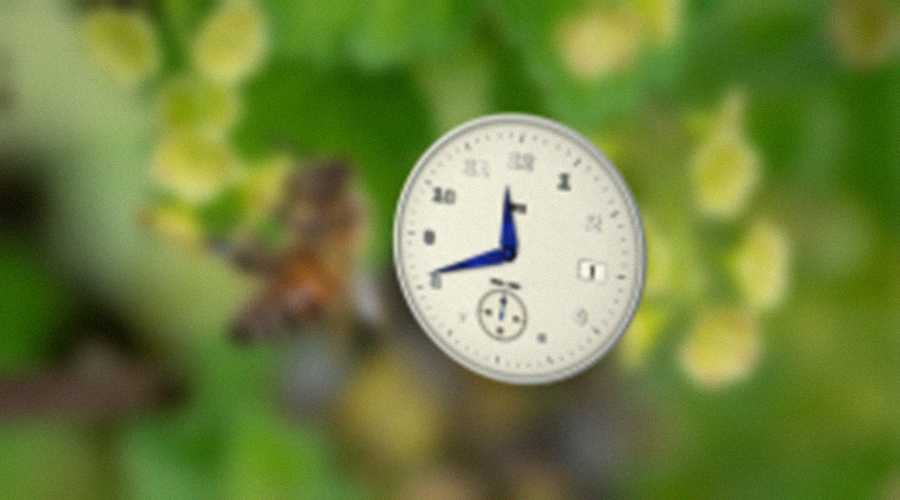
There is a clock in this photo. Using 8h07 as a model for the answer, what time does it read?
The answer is 11h41
